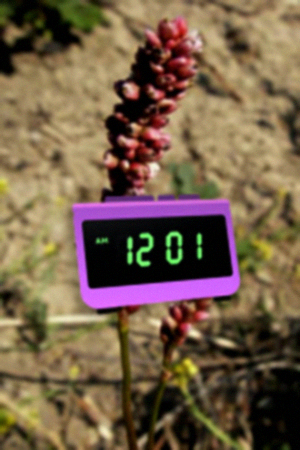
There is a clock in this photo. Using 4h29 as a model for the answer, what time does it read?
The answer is 12h01
